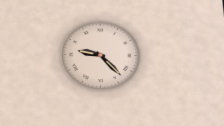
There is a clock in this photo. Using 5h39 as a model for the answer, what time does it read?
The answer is 9h23
